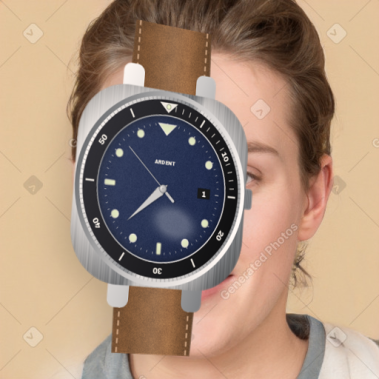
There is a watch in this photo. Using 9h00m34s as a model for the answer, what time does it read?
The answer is 7h37m52s
